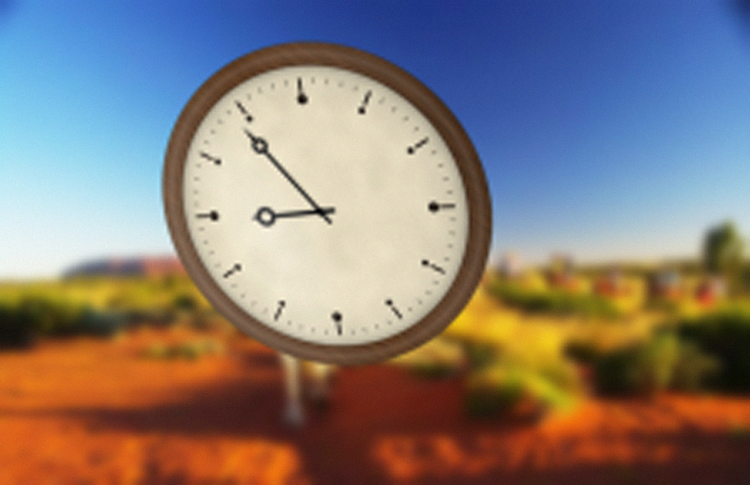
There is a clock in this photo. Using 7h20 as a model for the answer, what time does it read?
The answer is 8h54
